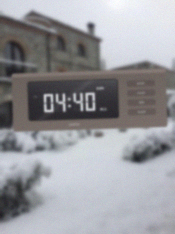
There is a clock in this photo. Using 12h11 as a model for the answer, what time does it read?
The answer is 4h40
